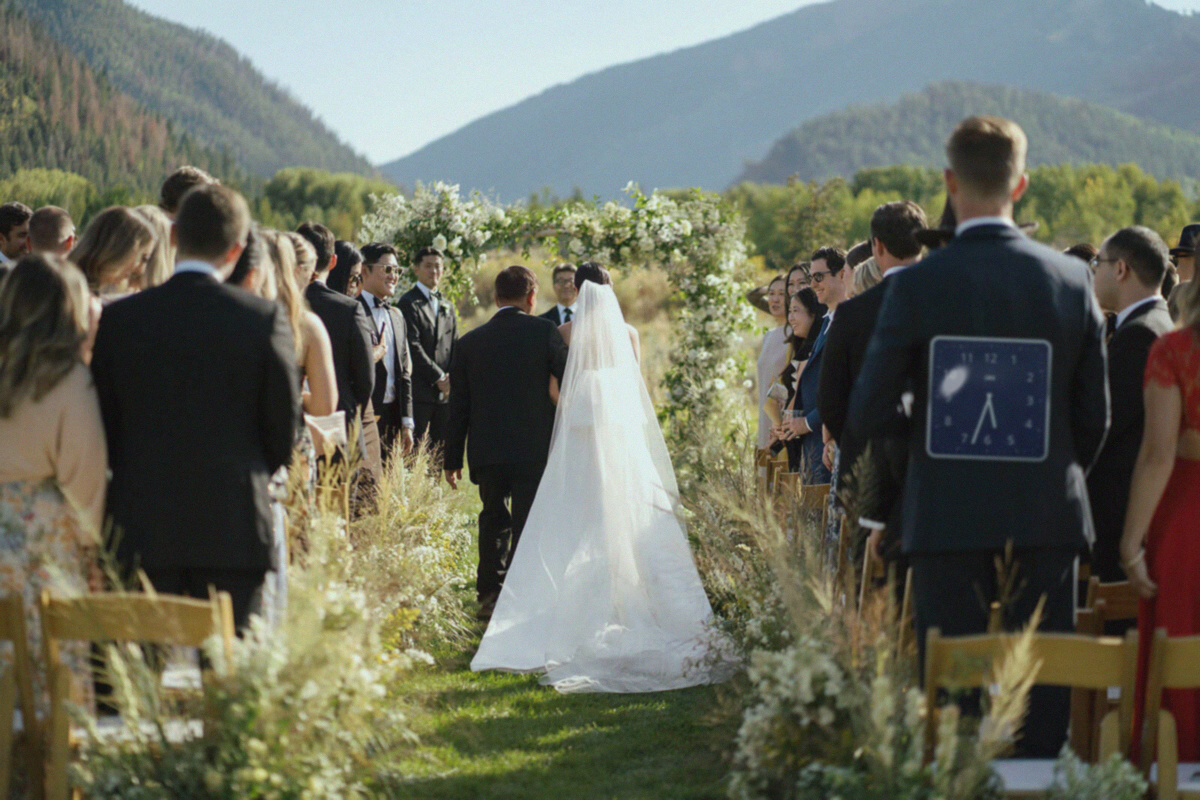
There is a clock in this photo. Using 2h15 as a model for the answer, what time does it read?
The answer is 5h33
